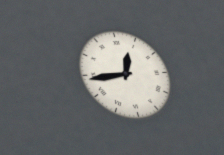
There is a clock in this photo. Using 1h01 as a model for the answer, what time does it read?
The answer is 12h44
